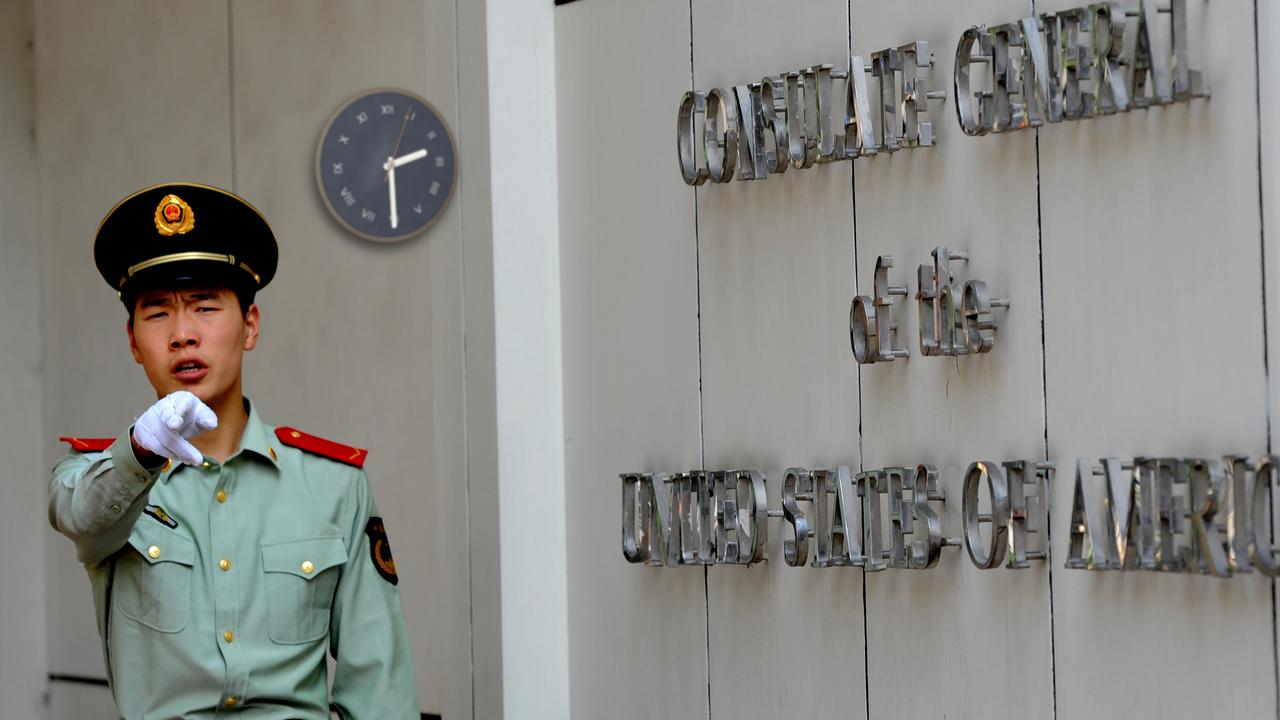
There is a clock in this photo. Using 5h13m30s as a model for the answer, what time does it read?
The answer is 2h30m04s
